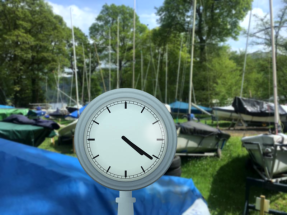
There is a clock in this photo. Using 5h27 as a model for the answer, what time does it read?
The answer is 4h21
